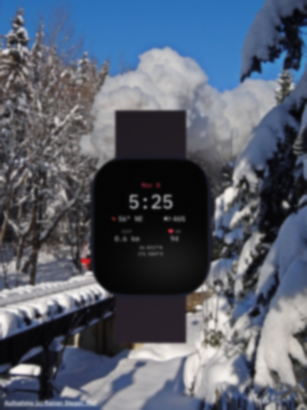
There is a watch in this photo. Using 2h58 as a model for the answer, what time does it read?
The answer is 5h25
